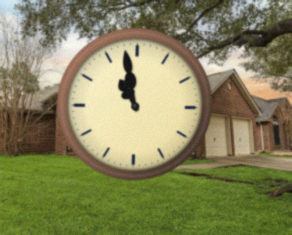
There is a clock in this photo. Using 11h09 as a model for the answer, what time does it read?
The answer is 10h58
